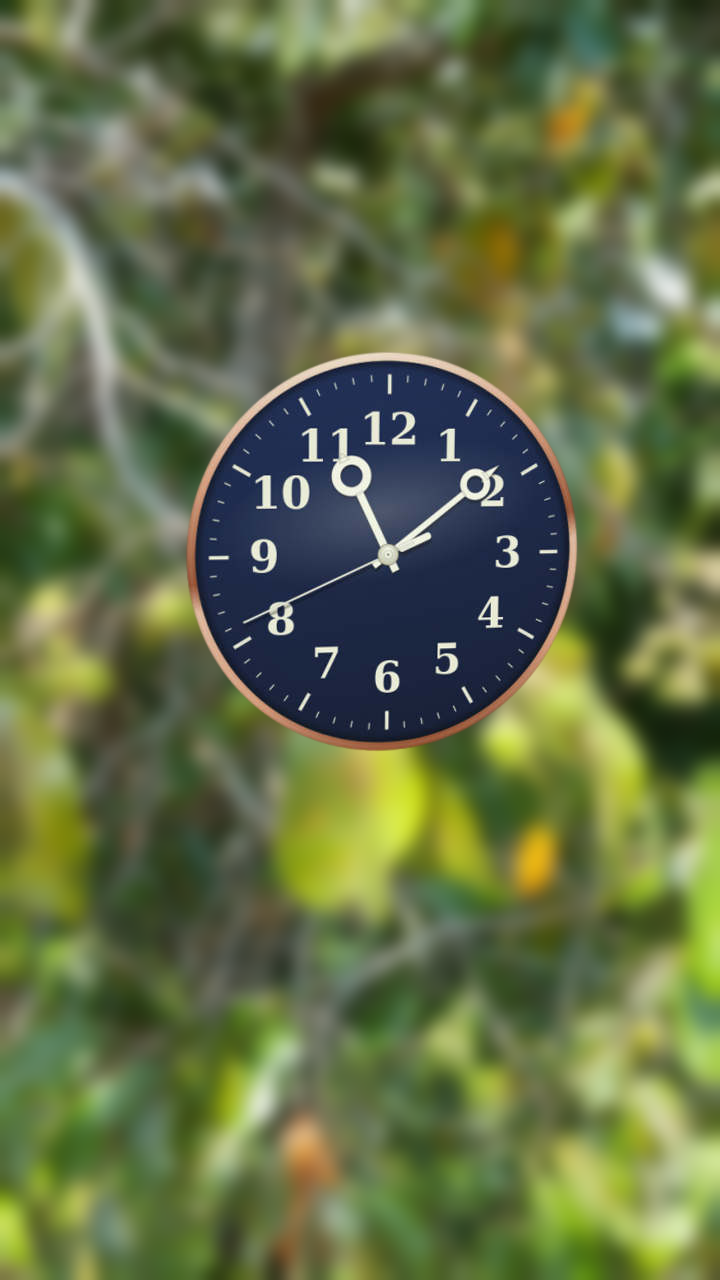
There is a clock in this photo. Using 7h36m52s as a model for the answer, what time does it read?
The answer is 11h08m41s
